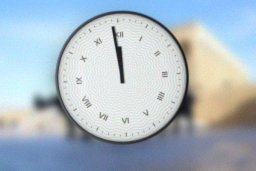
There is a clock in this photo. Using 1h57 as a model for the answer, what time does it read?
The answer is 11h59
